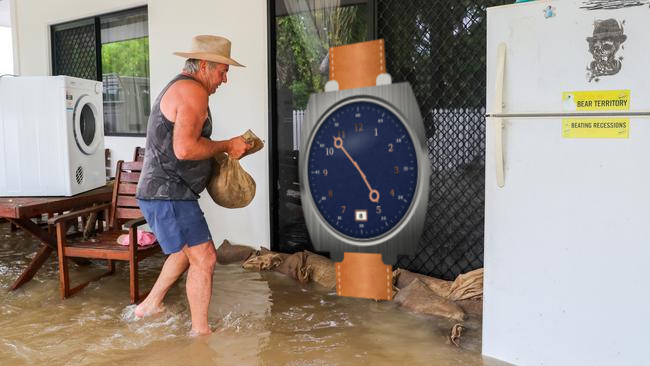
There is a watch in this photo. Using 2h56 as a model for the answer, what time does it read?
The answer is 4h53
